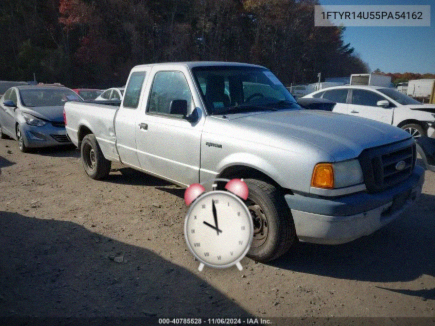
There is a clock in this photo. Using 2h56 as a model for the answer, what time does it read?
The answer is 9h59
